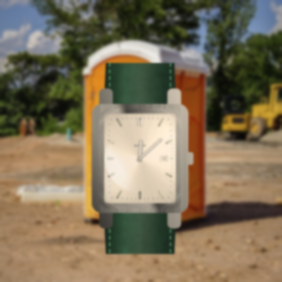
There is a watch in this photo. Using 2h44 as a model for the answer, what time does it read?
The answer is 12h08
